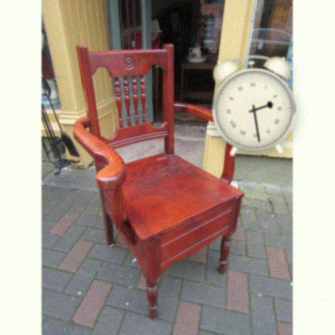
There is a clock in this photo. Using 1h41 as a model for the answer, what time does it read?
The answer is 2h29
